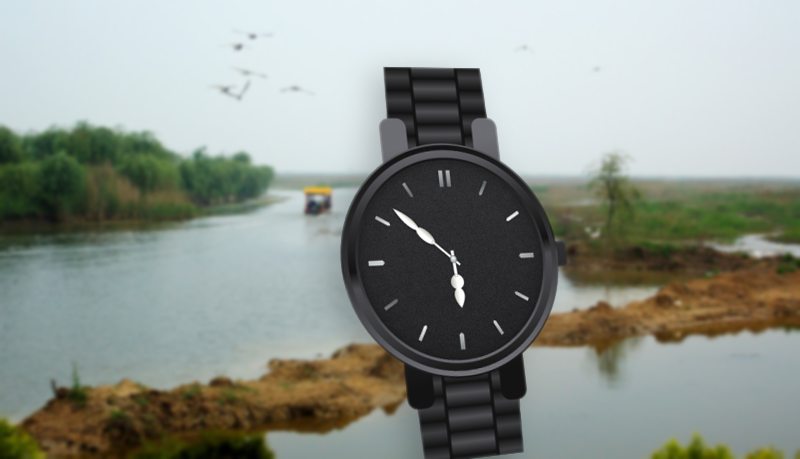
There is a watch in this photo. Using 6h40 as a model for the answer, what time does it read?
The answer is 5h52
